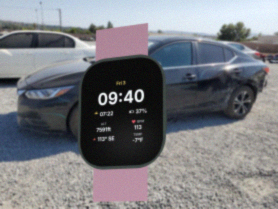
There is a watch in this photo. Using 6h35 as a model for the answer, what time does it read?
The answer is 9h40
